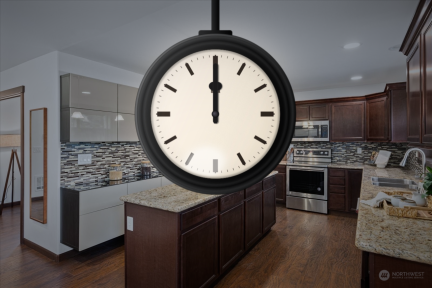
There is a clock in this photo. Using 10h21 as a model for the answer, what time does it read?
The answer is 12h00
